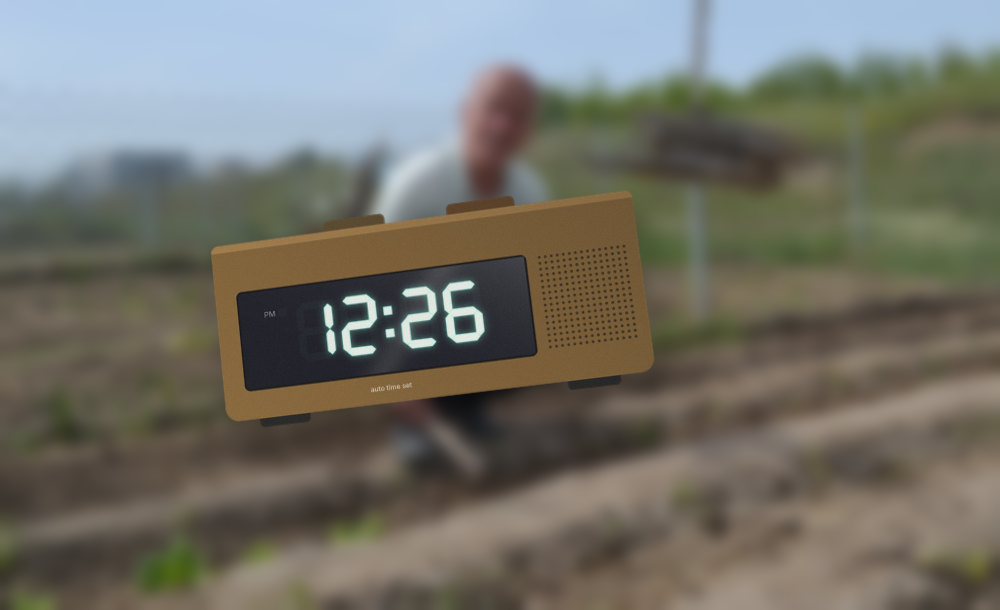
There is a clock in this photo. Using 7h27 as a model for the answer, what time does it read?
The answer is 12h26
